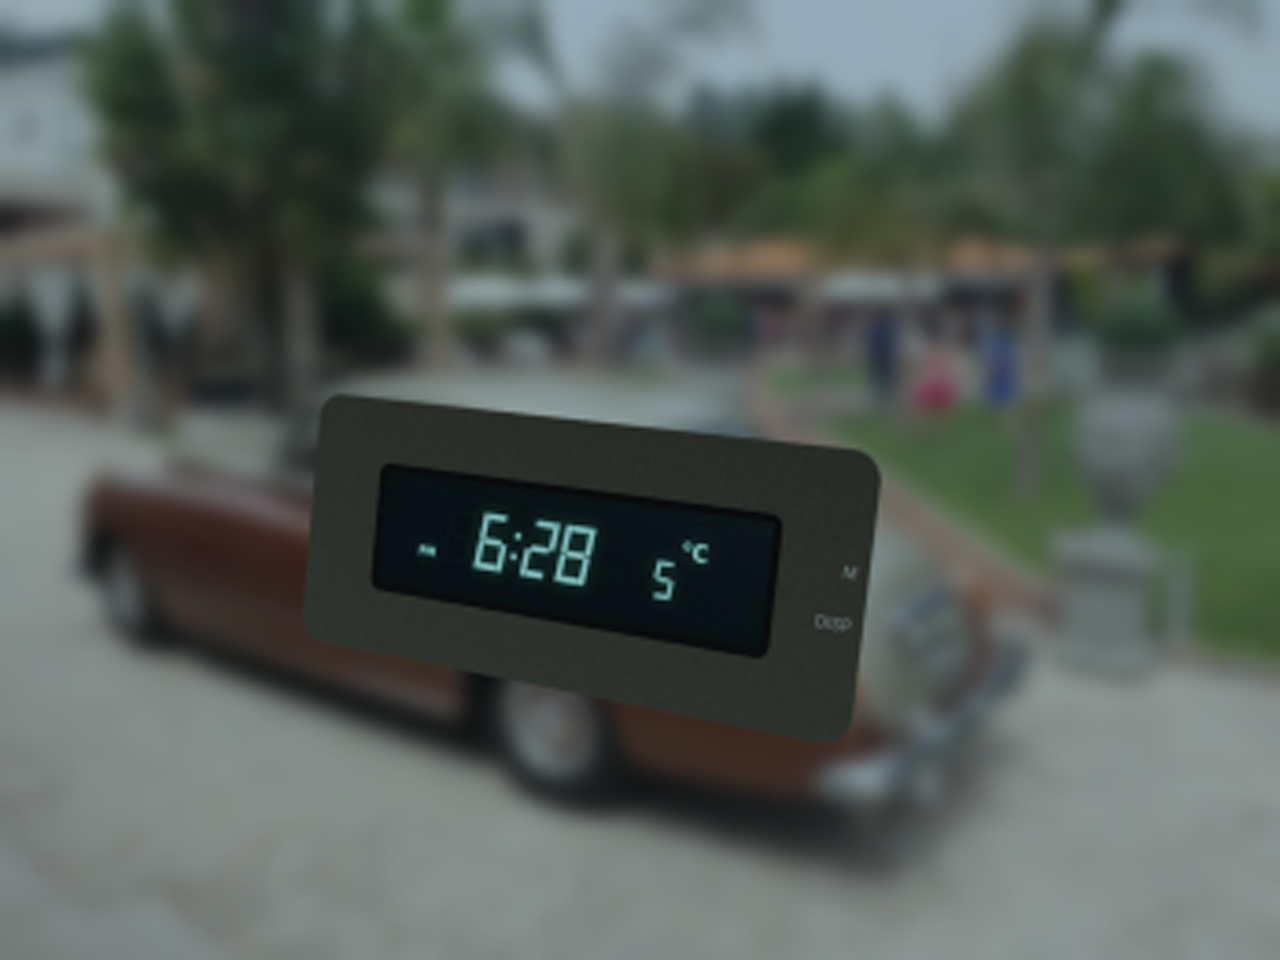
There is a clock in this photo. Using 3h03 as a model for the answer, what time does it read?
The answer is 6h28
